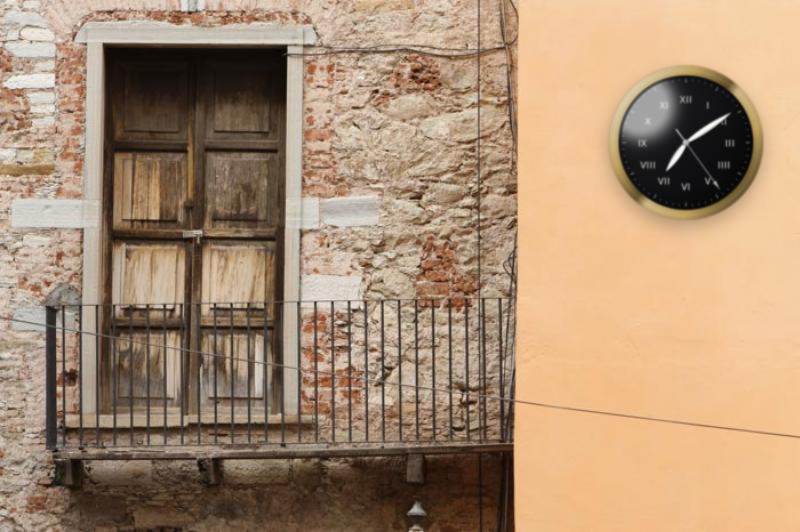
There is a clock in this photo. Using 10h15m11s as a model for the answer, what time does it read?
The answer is 7h09m24s
